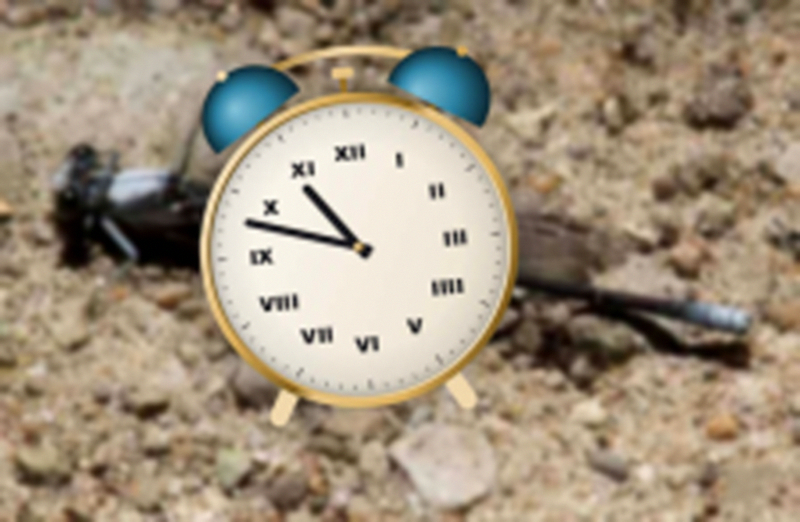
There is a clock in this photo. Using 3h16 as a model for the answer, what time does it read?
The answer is 10h48
